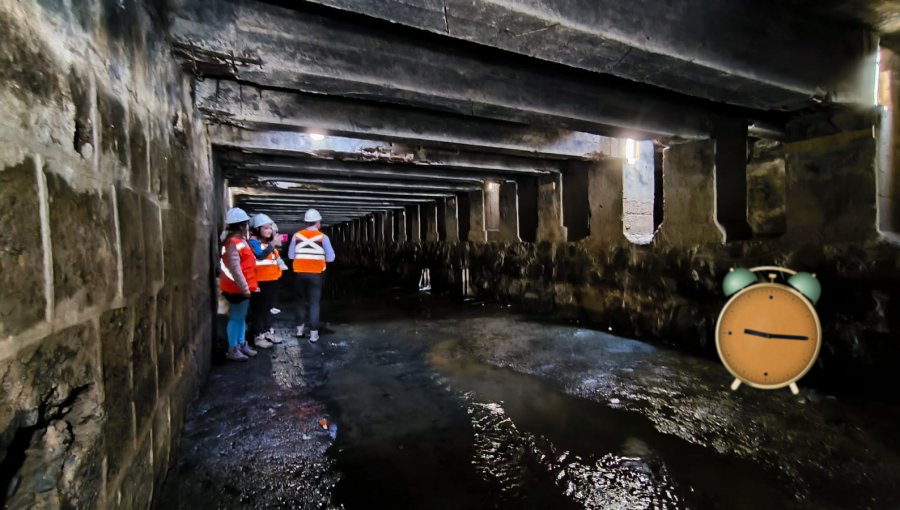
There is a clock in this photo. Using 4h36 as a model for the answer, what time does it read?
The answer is 9h15
